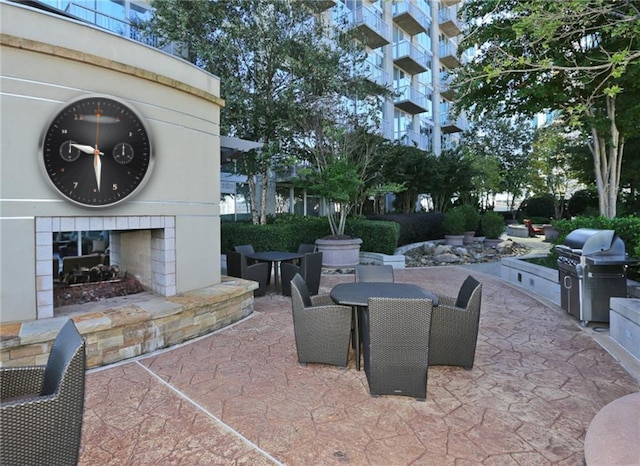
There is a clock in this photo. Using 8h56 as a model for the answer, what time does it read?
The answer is 9h29
